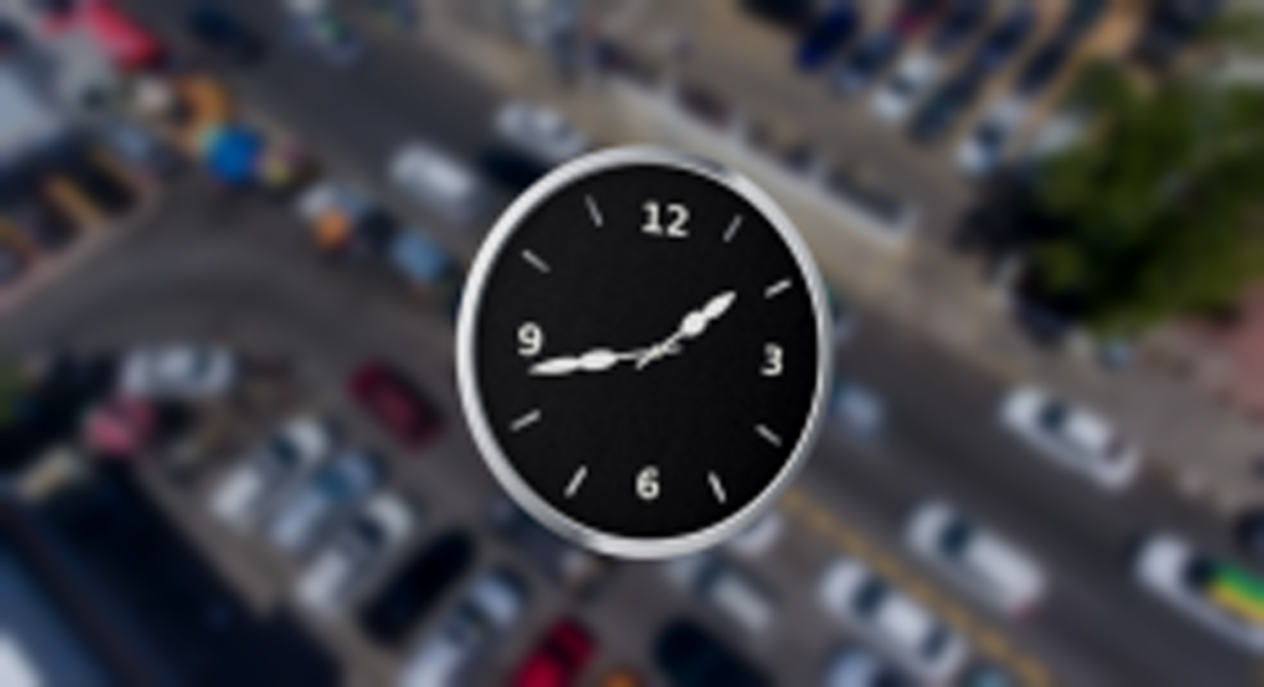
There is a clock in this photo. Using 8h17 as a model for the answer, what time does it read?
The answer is 1h43
